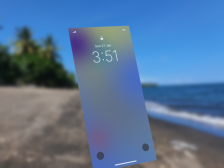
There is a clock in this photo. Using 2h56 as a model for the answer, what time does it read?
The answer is 3h51
